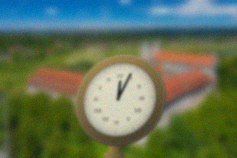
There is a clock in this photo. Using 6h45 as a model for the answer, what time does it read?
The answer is 12h04
